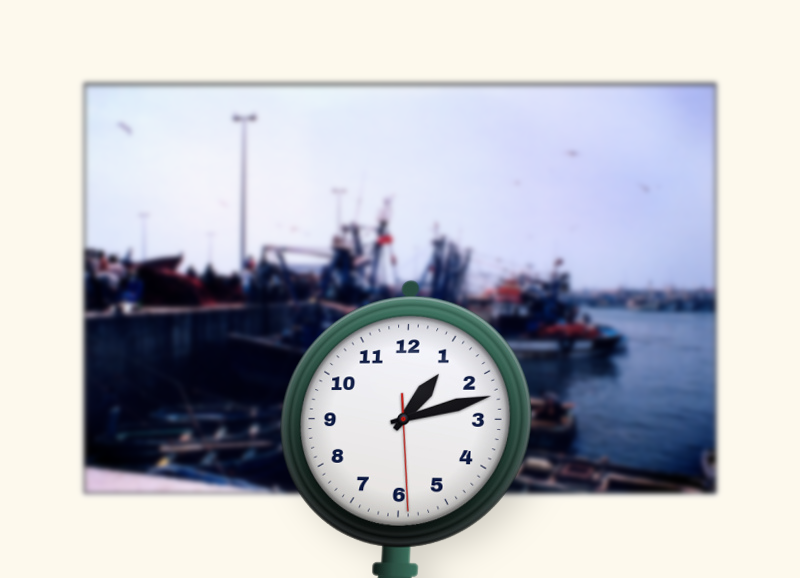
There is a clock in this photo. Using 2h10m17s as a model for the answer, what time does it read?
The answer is 1h12m29s
